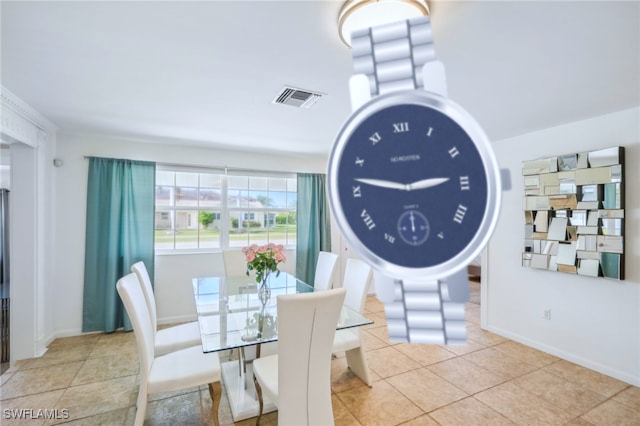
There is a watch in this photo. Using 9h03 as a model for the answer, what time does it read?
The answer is 2h47
